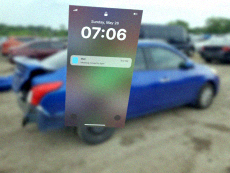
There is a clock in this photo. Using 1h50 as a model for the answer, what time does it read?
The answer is 7h06
